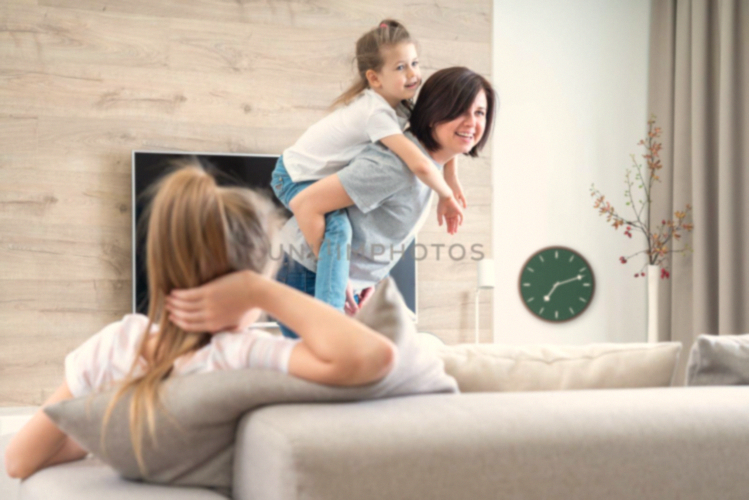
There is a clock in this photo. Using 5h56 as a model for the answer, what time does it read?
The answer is 7h12
